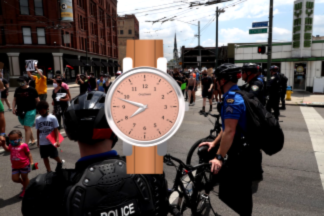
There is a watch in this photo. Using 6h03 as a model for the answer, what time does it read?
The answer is 7h48
